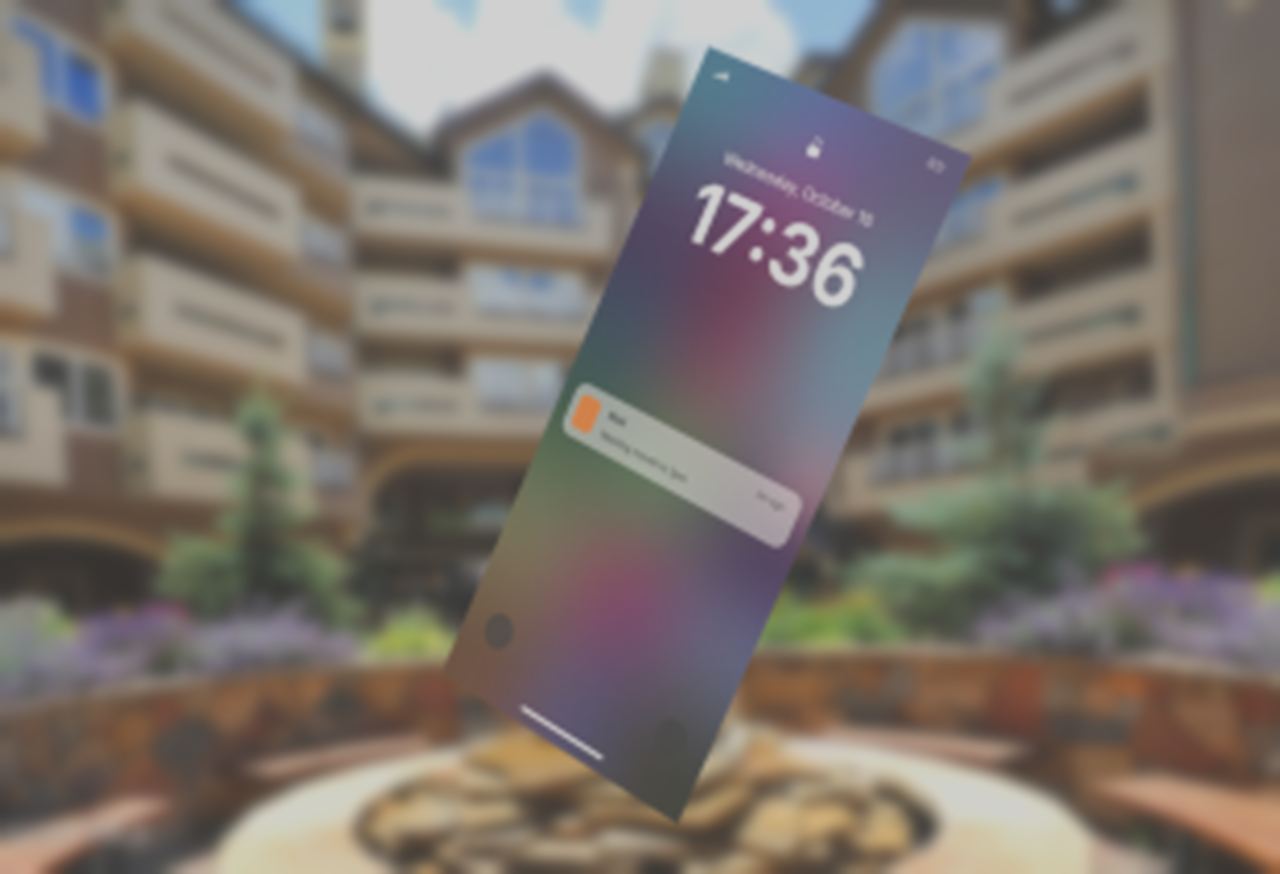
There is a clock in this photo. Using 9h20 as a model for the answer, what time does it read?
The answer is 17h36
